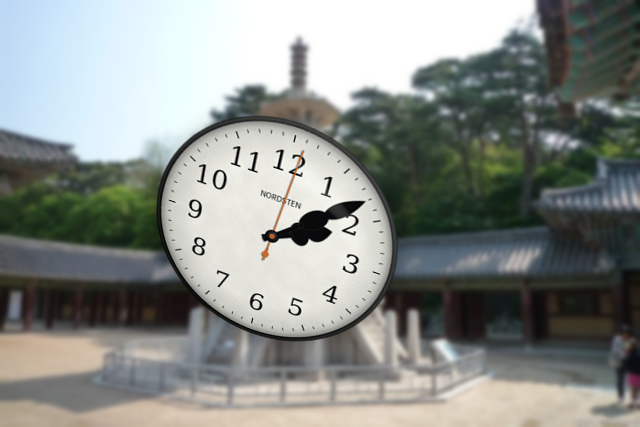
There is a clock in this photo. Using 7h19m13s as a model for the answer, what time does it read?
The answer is 2h08m01s
